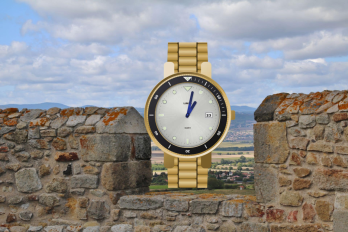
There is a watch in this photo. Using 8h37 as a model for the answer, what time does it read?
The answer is 1h02
